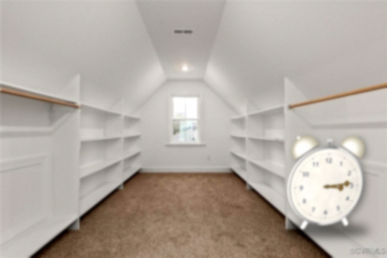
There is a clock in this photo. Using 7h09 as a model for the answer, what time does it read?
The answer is 3h14
